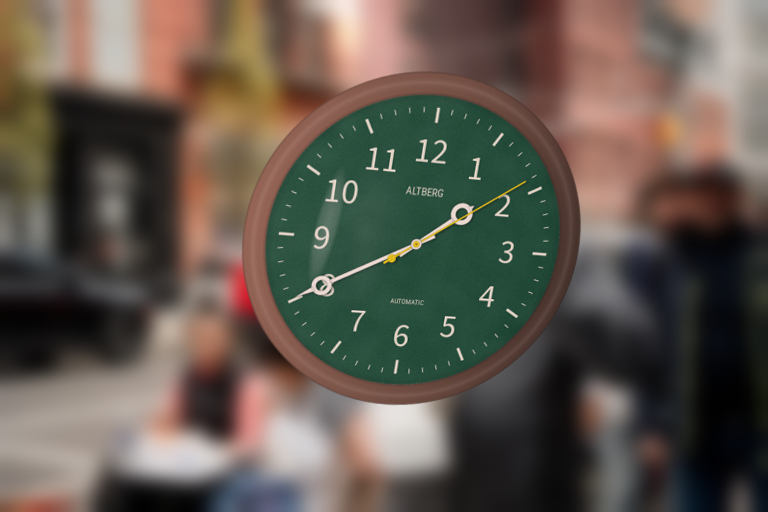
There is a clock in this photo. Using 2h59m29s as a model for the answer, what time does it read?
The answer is 1h40m09s
